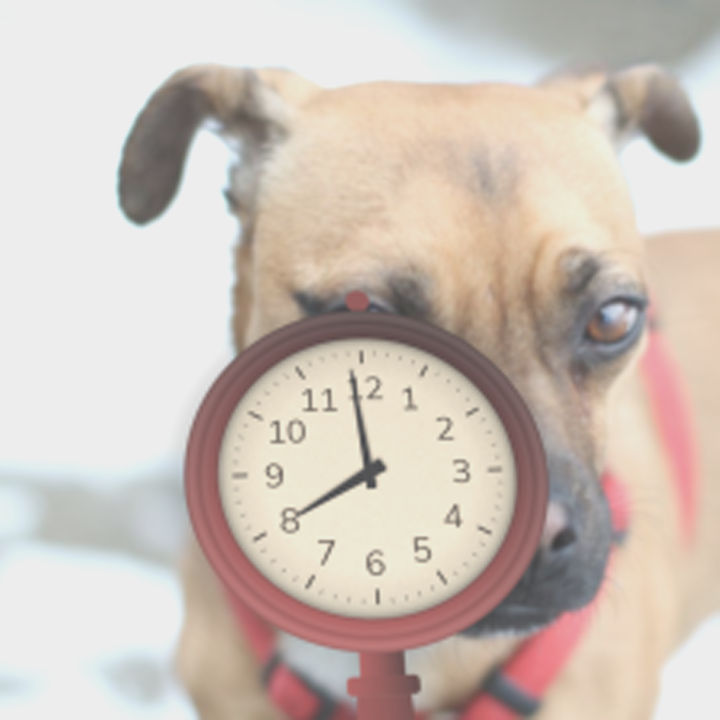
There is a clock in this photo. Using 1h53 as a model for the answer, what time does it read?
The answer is 7h59
